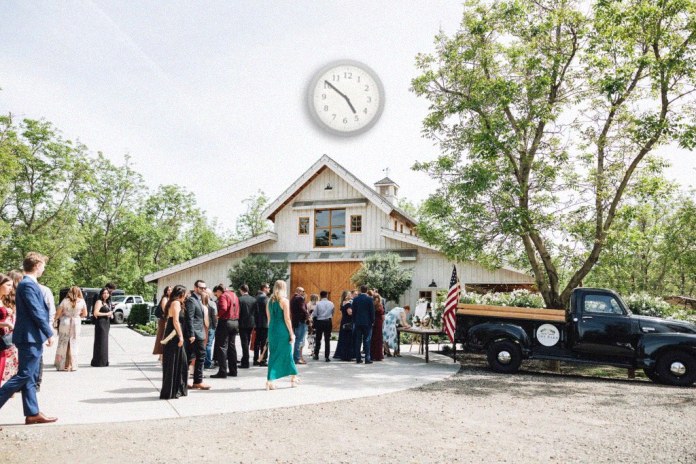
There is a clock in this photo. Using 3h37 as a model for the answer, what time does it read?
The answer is 4h51
